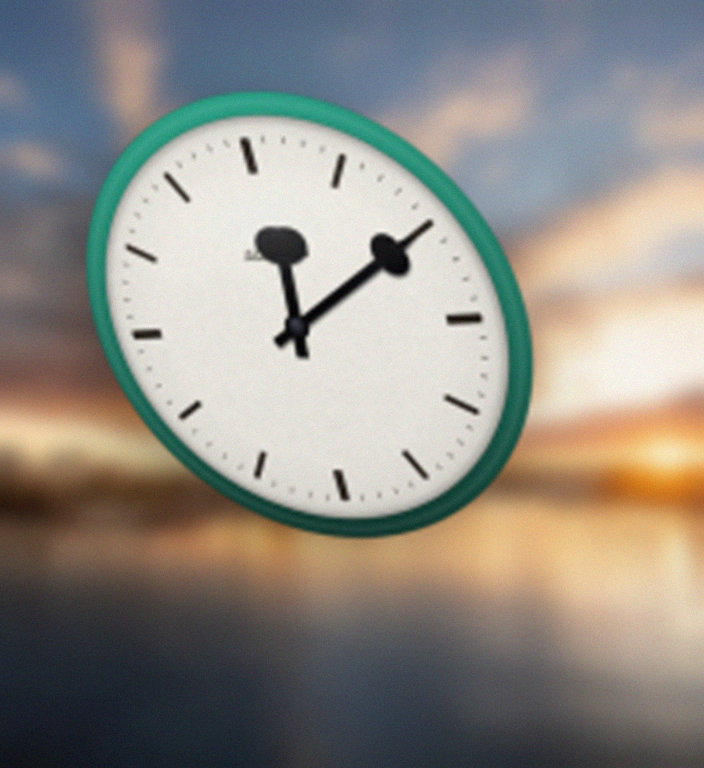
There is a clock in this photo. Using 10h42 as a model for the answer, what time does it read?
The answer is 12h10
